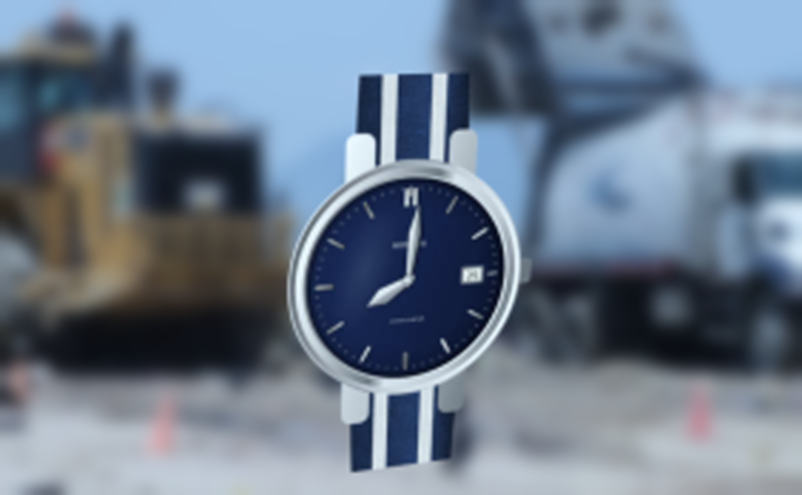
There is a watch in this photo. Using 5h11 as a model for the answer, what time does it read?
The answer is 8h01
